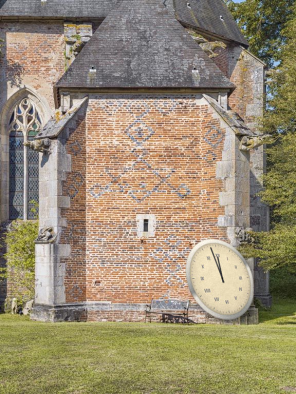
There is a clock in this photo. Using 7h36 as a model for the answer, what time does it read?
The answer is 11h58
